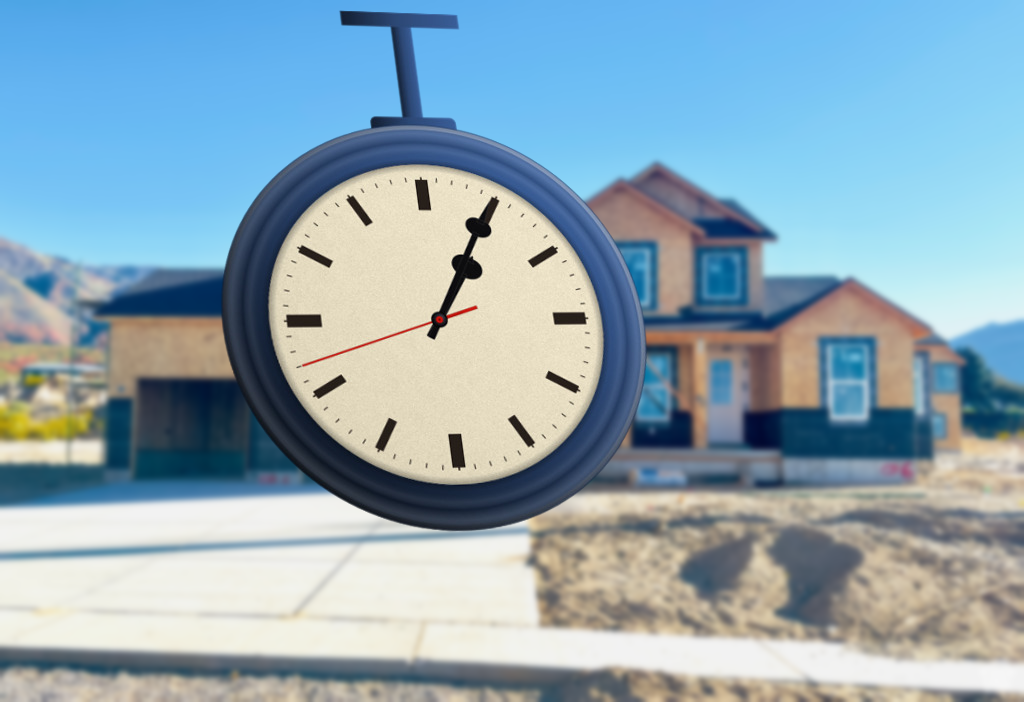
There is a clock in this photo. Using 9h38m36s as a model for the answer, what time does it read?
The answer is 1h04m42s
